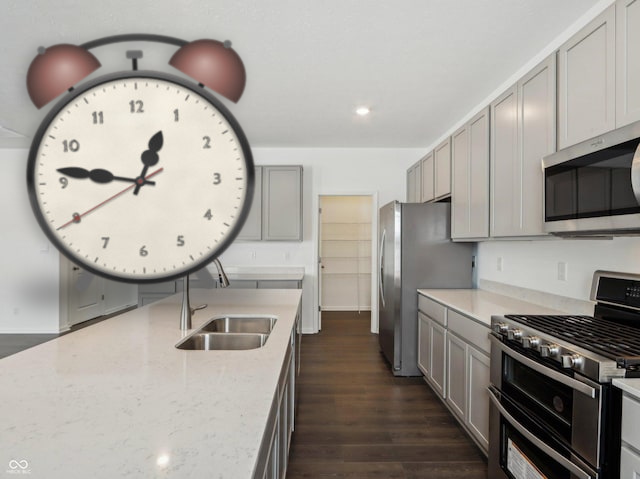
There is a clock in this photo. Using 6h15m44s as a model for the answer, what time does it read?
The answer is 12h46m40s
